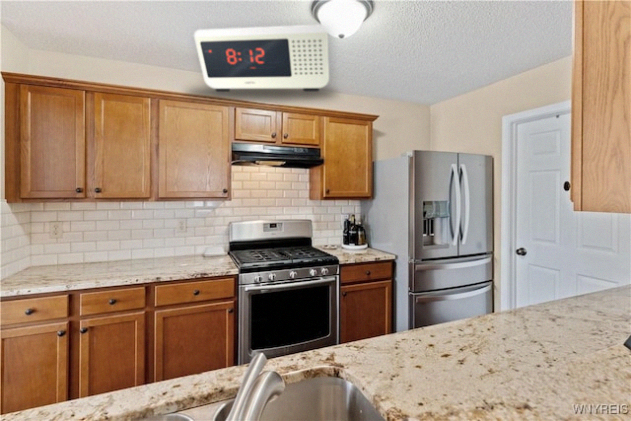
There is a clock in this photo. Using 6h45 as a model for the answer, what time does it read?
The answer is 8h12
